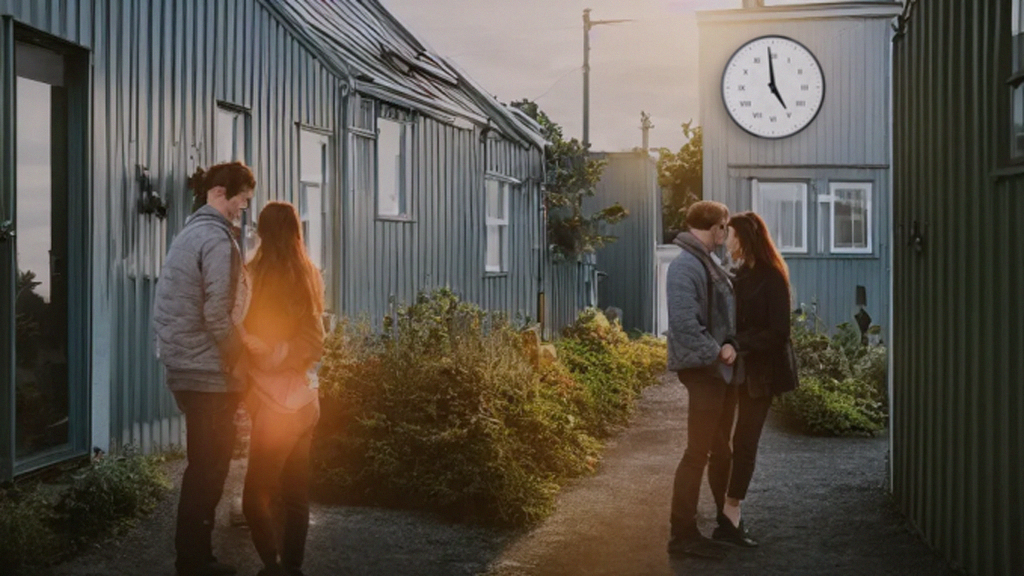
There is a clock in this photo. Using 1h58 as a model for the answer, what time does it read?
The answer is 4h59
